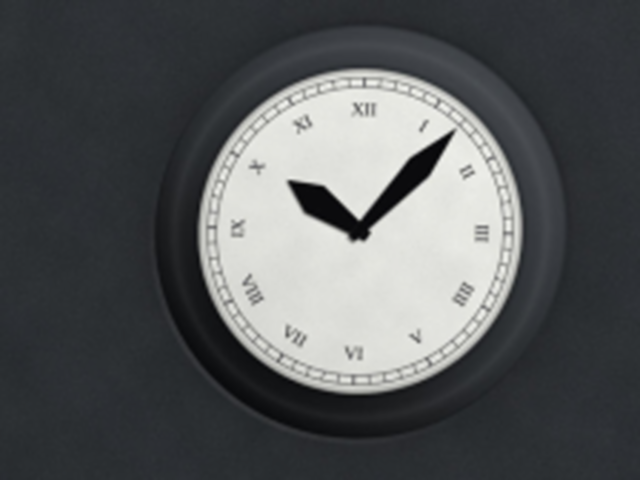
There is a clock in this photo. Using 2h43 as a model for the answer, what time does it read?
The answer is 10h07
